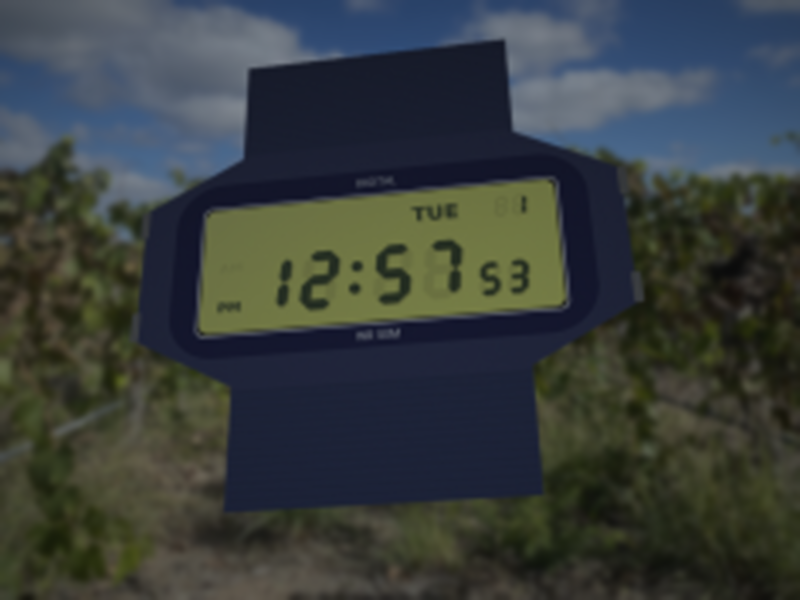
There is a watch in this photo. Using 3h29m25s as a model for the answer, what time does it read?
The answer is 12h57m53s
